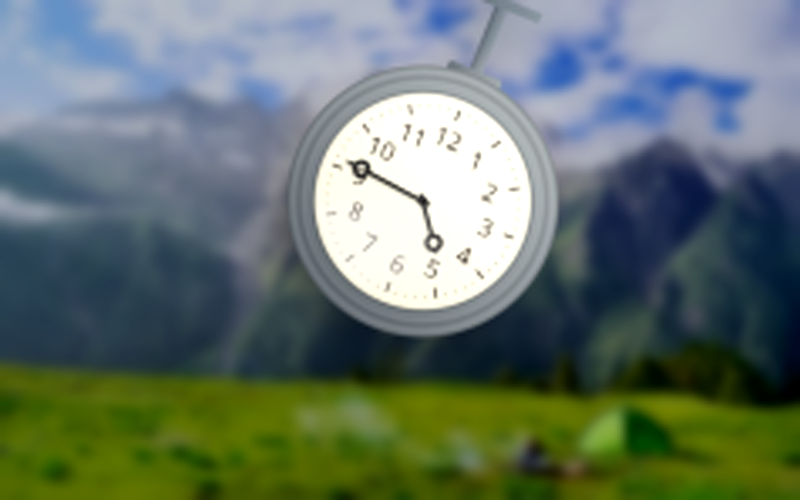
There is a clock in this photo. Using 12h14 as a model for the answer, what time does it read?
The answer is 4h46
